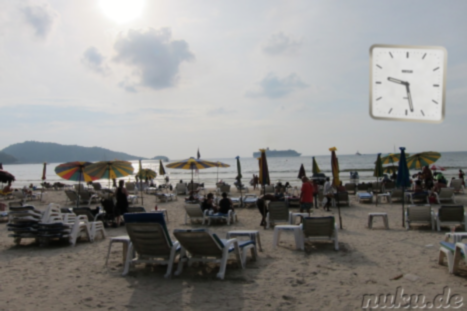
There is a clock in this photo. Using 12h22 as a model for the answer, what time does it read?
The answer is 9h28
